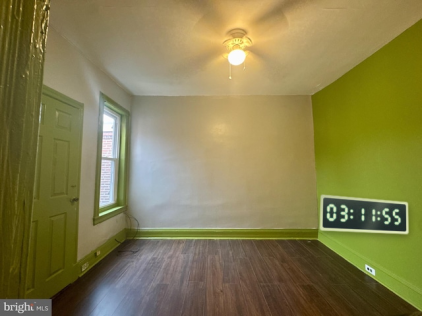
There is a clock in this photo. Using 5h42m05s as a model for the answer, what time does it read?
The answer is 3h11m55s
